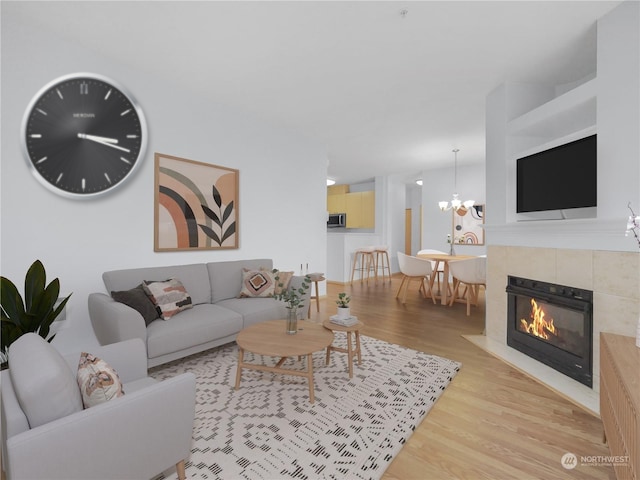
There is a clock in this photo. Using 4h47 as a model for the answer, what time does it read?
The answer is 3h18
